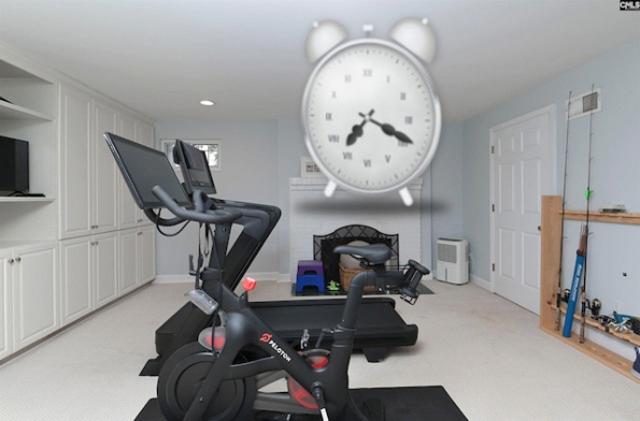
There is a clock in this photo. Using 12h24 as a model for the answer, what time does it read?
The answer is 7h19
